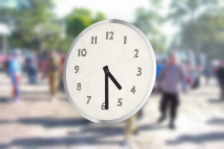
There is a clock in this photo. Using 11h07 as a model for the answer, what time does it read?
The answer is 4h29
